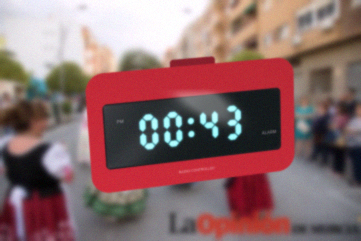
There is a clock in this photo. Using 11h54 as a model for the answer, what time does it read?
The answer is 0h43
